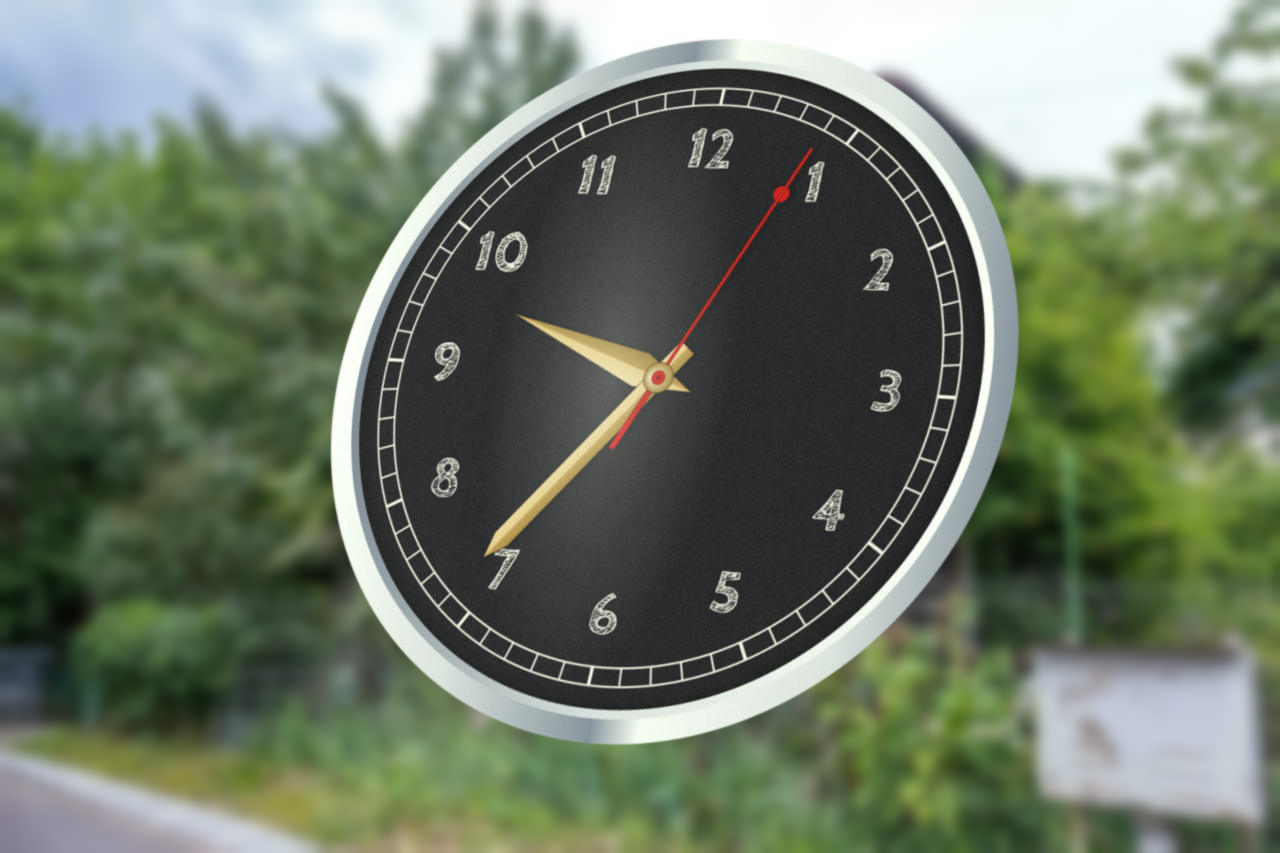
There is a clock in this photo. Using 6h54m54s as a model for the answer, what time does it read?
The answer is 9h36m04s
